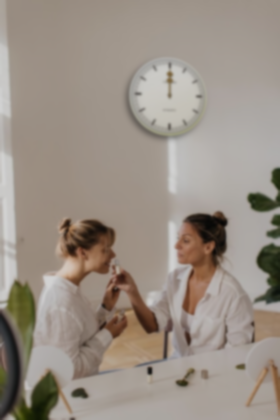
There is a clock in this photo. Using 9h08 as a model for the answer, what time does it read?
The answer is 12h00
